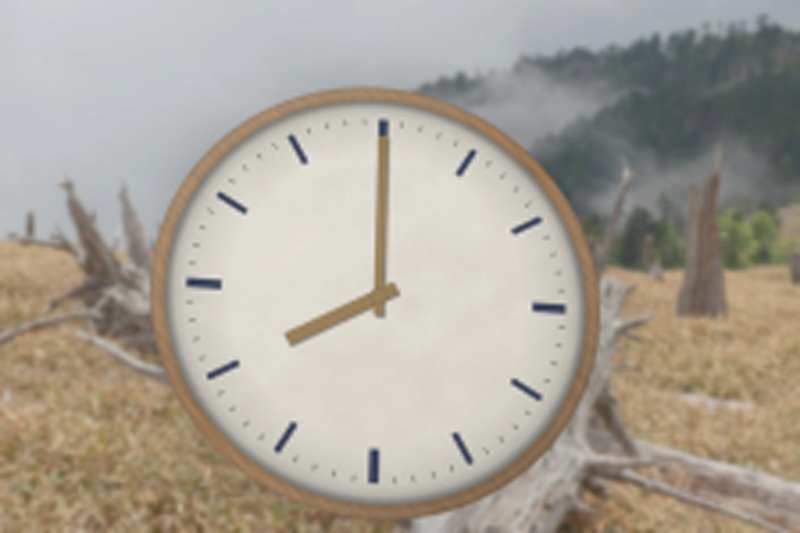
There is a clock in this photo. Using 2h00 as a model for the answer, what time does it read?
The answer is 8h00
